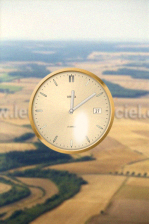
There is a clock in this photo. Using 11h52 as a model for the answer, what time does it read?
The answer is 12h09
